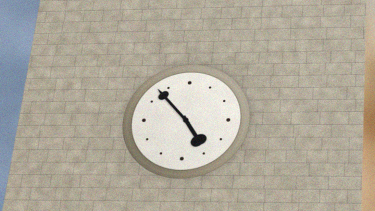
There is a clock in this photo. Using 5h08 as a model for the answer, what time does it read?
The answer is 4h53
